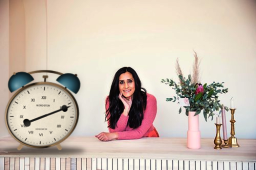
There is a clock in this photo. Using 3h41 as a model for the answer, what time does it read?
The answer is 8h11
